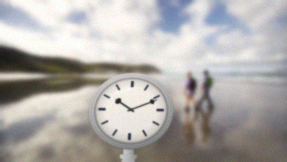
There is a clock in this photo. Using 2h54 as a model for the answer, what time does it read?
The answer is 10h11
